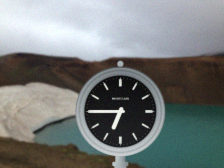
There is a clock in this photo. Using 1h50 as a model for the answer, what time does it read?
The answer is 6h45
